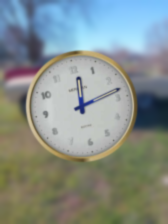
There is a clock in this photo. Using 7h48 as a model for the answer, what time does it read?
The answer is 12h13
